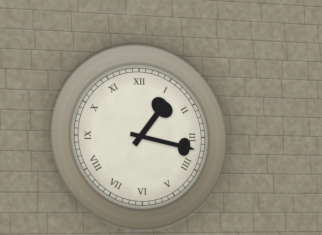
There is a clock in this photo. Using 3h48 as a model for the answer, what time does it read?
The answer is 1h17
